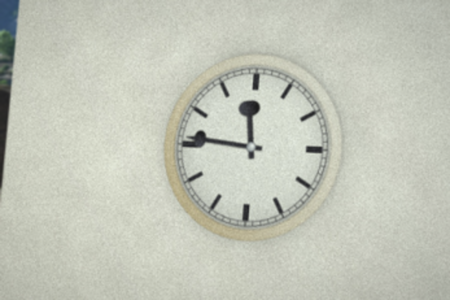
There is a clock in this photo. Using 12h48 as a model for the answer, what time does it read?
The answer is 11h46
